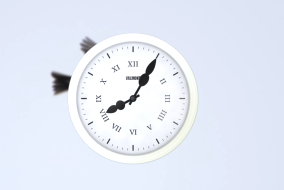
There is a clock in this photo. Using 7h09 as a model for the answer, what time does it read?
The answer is 8h05
